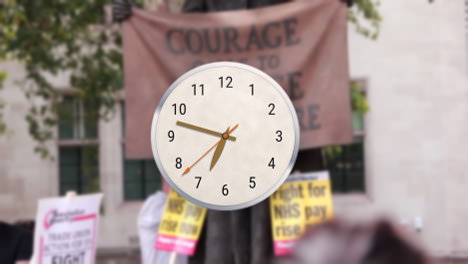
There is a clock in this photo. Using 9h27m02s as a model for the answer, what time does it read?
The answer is 6h47m38s
